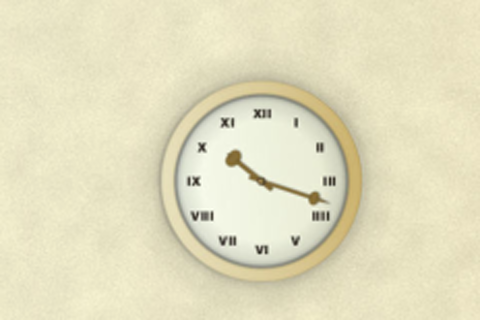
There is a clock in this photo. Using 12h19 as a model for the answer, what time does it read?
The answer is 10h18
